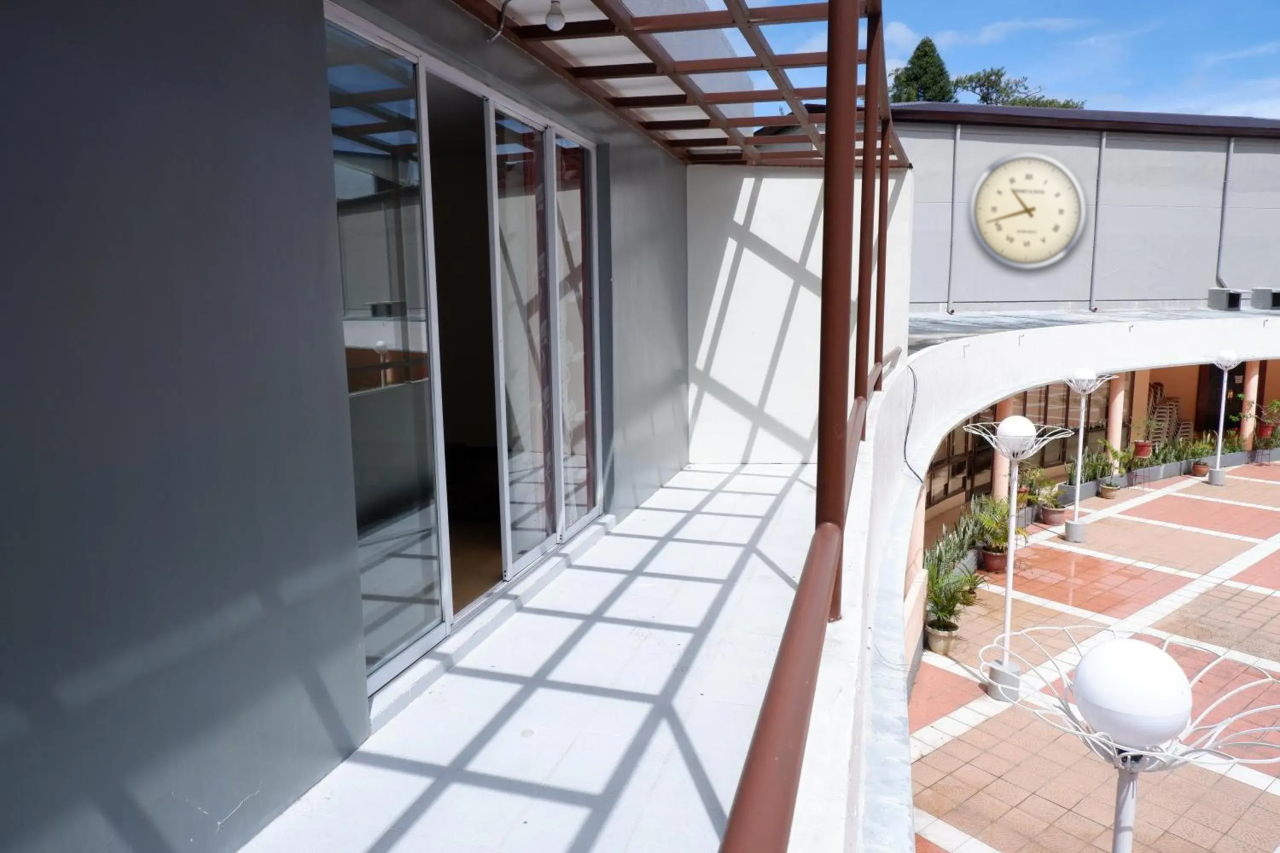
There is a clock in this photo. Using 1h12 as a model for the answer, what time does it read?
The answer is 10h42
